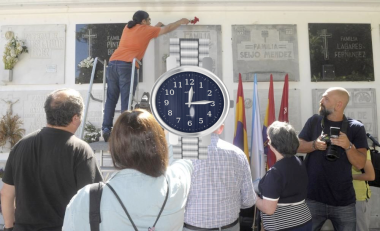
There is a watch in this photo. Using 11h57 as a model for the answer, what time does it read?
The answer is 12h14
